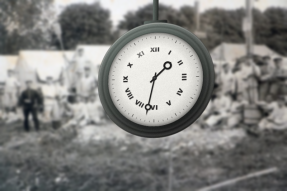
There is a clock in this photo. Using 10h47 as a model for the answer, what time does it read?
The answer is 1h32
